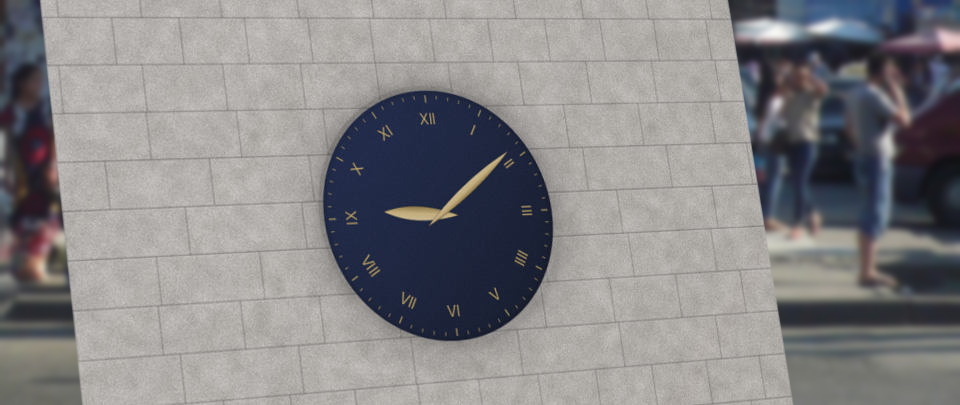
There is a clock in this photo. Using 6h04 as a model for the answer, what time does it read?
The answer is 9h09
